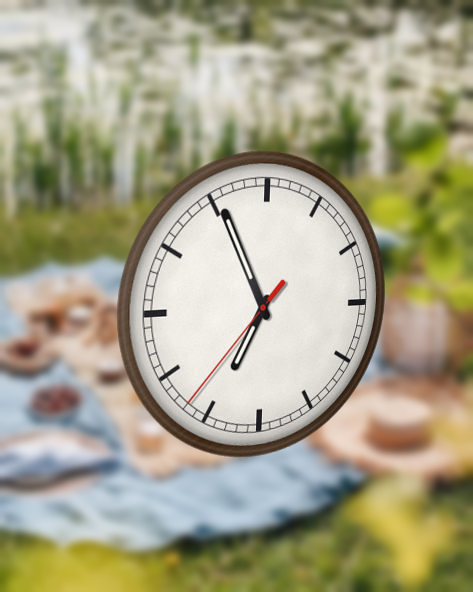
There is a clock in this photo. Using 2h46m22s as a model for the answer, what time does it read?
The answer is 6h55m37s
